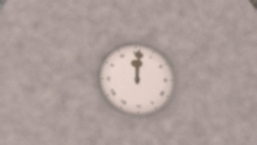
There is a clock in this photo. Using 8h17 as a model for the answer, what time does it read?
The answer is 12h01
